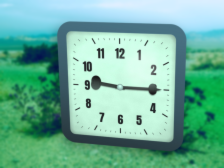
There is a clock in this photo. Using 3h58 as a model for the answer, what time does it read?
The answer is 9h15
